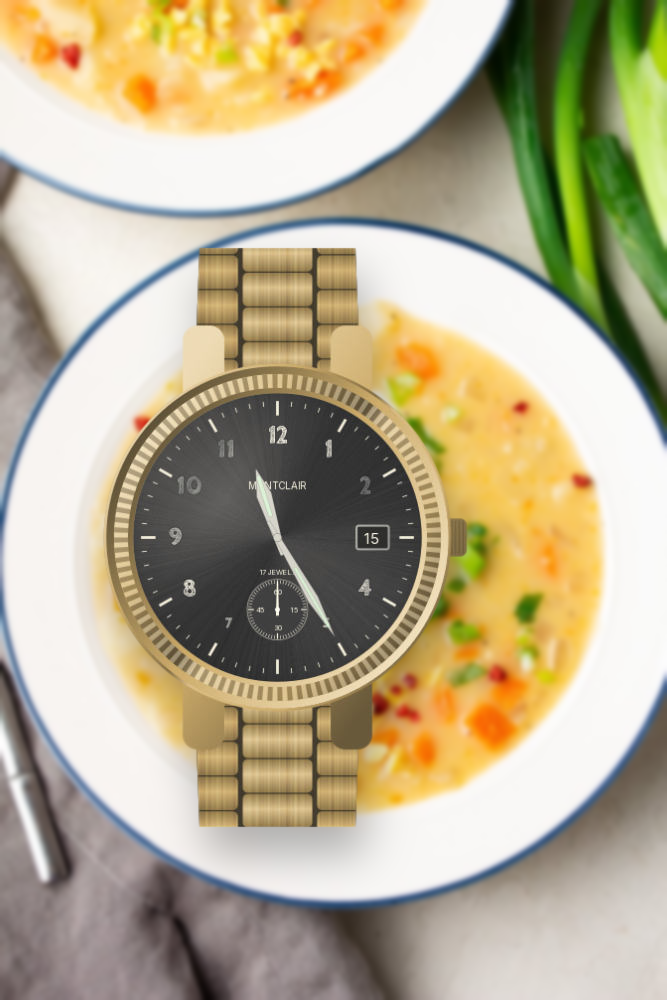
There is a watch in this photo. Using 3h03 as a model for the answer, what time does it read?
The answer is 11h25
